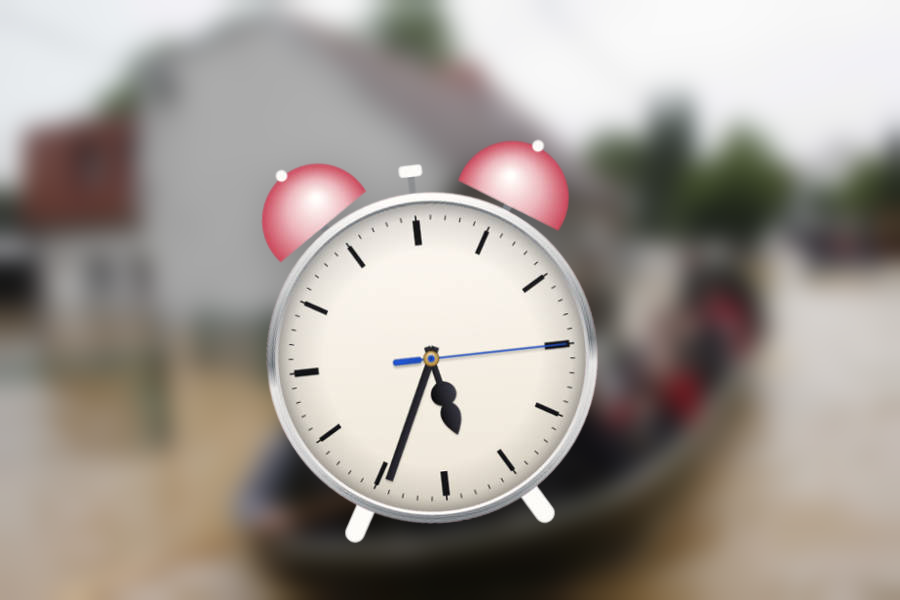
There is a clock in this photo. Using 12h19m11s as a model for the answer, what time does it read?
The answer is 5h34m15s
